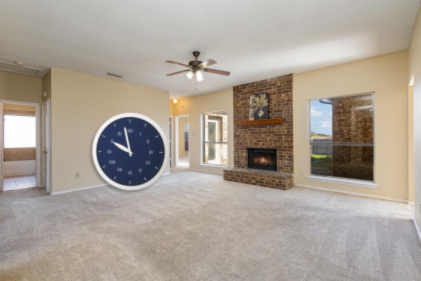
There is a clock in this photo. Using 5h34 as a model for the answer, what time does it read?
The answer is 9h58
